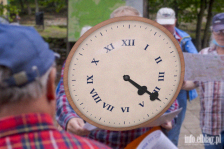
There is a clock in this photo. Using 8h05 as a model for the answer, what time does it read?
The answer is 4h21
